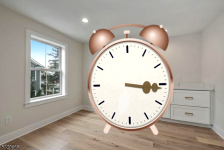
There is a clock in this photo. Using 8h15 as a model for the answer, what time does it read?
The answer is 3h16
